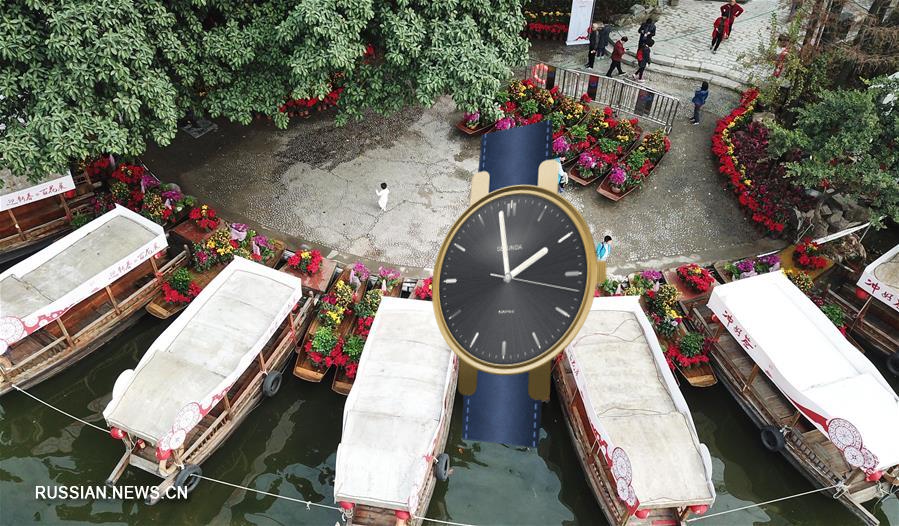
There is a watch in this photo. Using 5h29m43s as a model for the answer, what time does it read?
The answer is 1h58m17s
